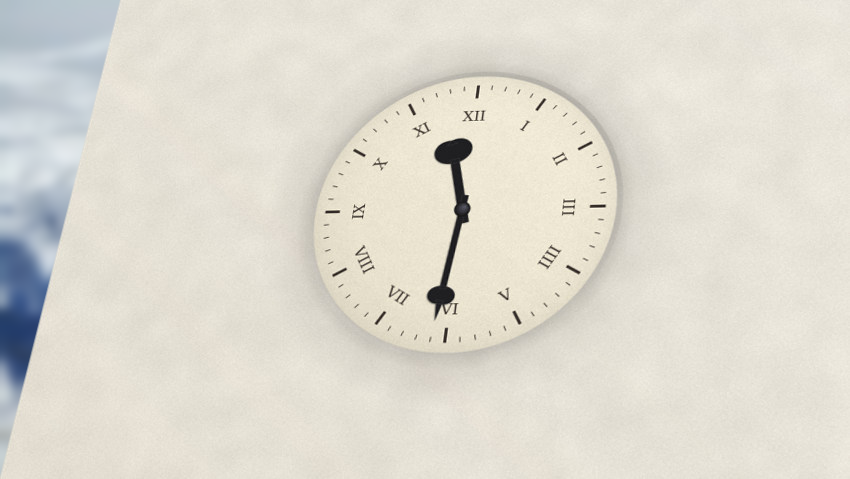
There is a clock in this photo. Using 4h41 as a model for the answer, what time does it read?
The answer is 11h31
